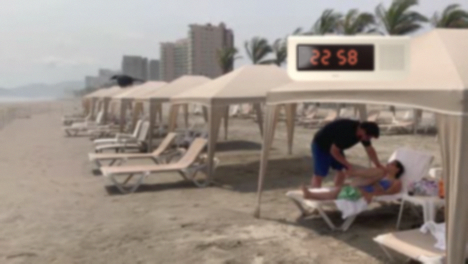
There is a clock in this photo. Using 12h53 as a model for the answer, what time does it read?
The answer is 22h58
